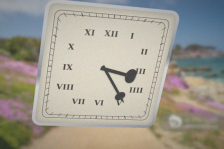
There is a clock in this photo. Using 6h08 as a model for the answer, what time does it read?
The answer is 3h24
